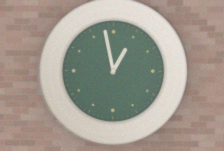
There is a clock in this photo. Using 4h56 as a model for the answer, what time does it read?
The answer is 12h58
